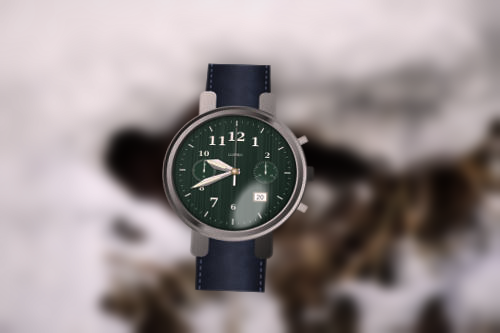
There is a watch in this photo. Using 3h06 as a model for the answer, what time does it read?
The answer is 9h41
